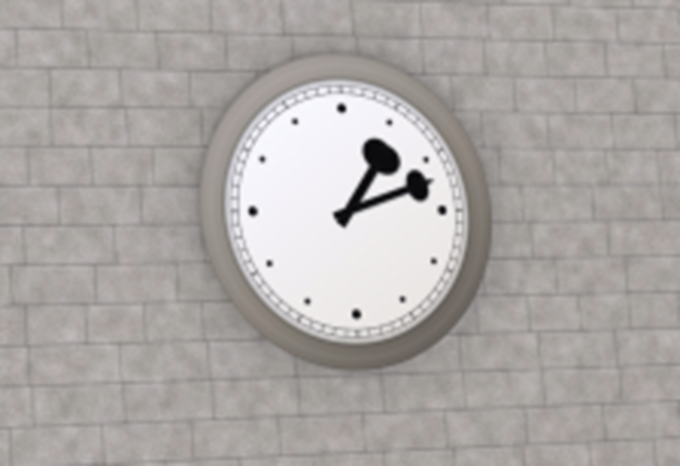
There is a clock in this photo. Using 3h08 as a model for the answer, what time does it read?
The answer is 1h12
